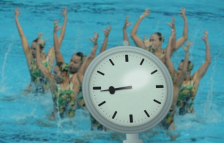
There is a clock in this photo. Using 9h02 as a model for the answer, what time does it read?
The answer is 8h44
